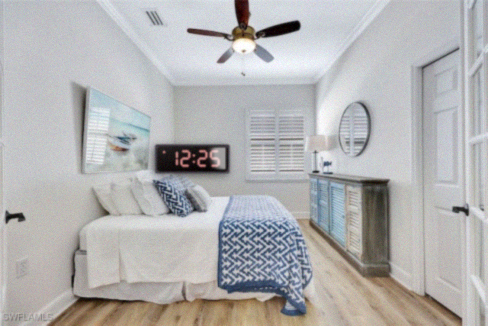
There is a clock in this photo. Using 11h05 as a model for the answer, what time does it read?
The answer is 12h25
